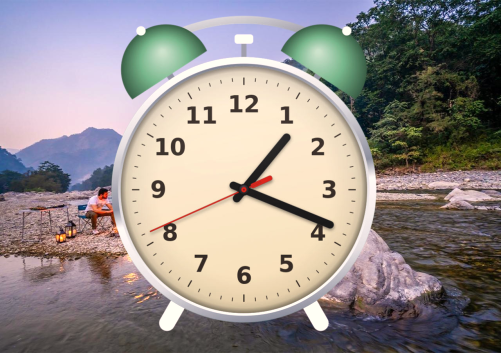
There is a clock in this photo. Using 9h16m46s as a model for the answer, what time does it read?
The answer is 1h18m41s
